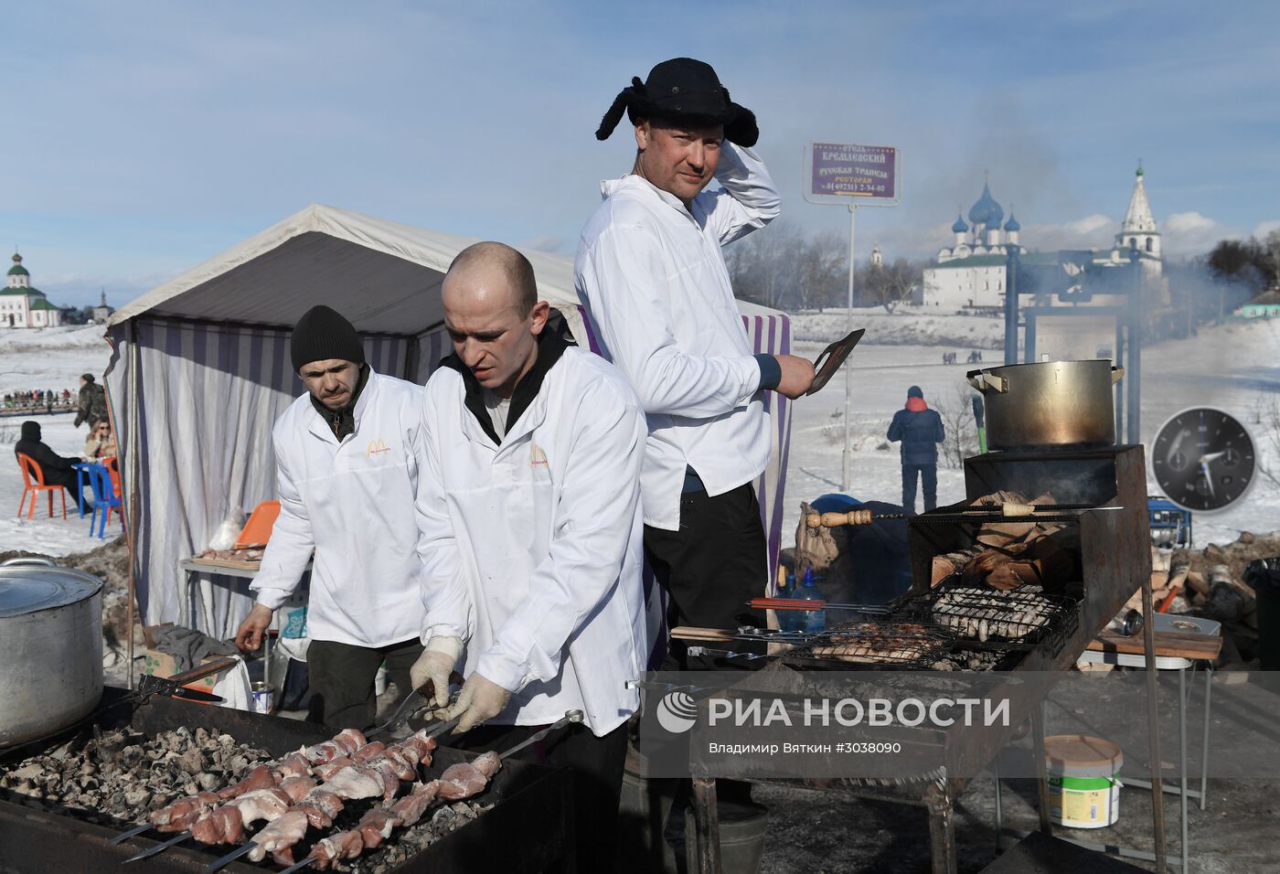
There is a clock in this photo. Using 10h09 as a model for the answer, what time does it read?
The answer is 2h28
